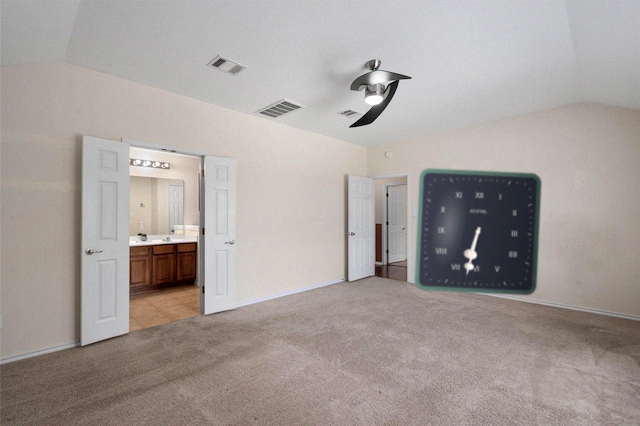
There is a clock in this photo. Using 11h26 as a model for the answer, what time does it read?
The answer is 6h32
